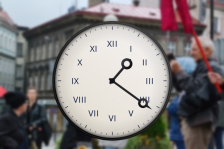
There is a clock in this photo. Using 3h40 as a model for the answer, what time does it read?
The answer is 1h21
